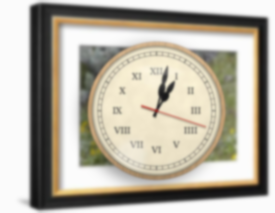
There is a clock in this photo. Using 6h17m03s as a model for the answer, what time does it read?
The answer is 1h02m18s
